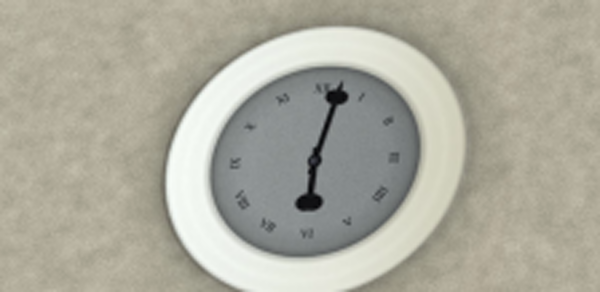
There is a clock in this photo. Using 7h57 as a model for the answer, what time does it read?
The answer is 6h02
